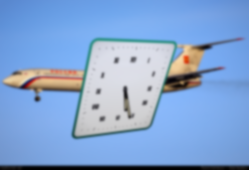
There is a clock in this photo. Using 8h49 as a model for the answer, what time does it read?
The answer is 5h26
